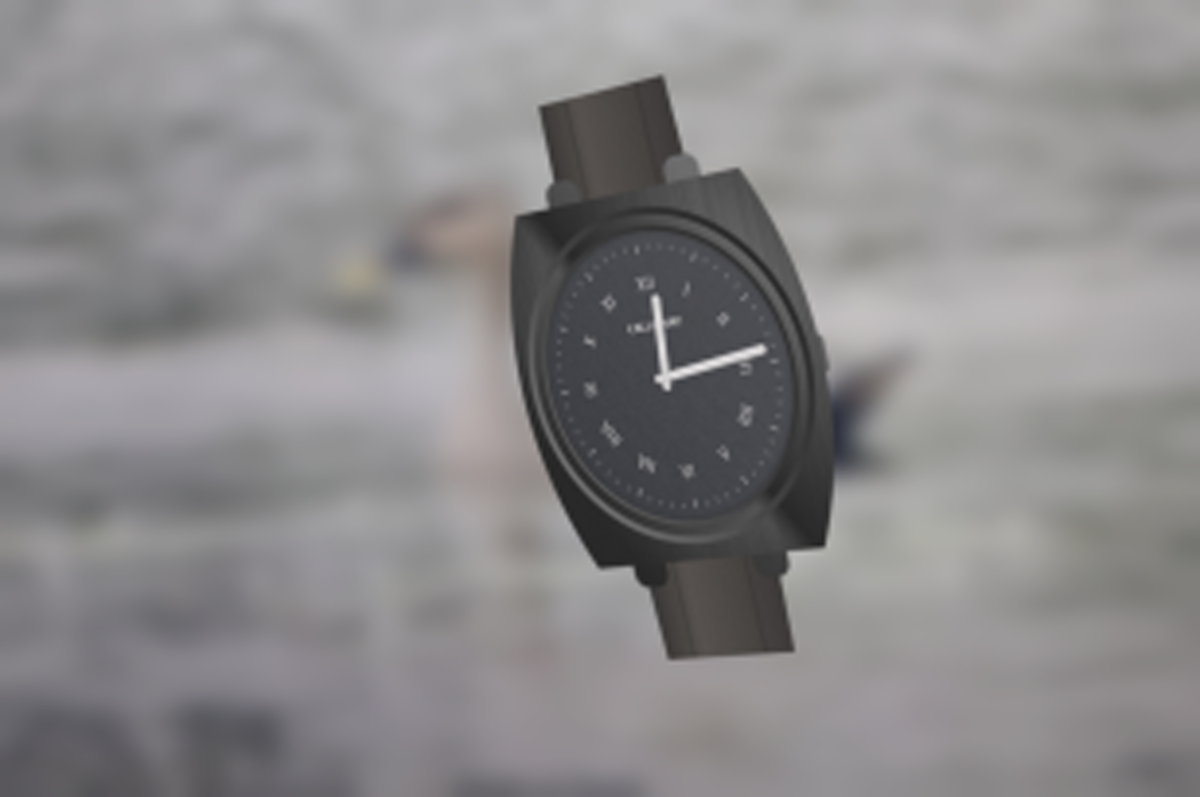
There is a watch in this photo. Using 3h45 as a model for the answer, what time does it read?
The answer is 12h14
